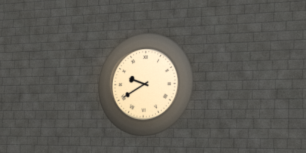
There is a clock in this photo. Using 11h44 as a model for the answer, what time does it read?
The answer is 9h40
